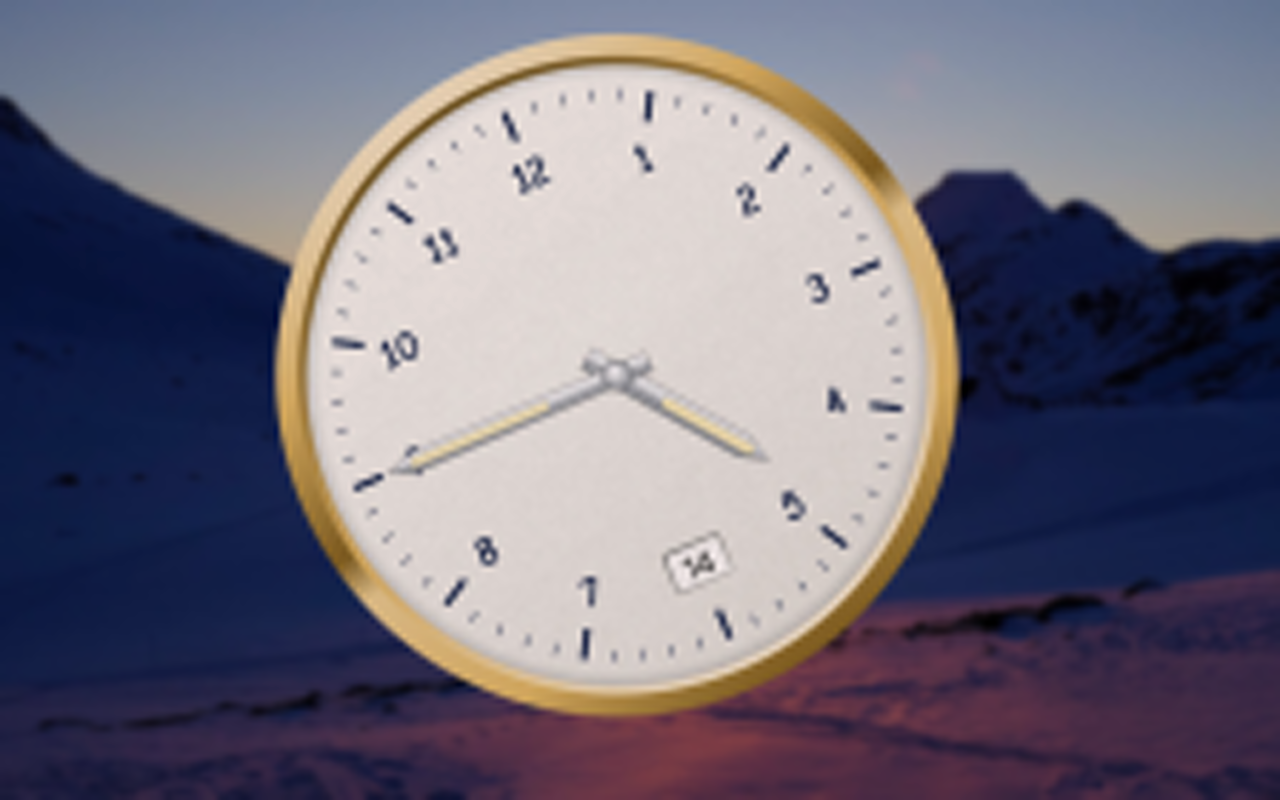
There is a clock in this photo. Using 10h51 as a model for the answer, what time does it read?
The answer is 4h45
